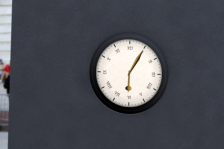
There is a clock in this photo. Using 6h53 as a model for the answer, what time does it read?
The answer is 6h05
